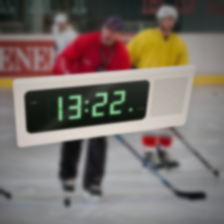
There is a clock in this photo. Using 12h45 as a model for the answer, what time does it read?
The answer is 13h22
